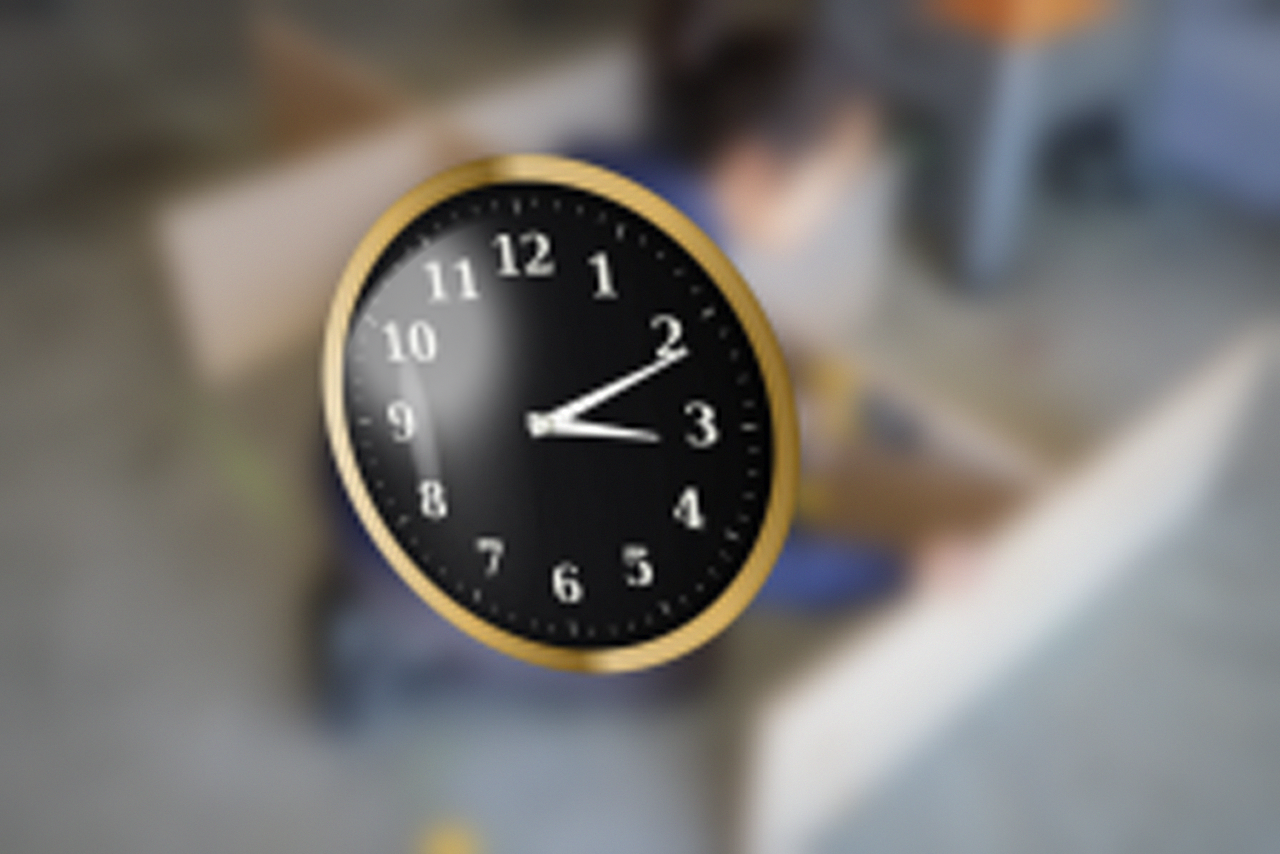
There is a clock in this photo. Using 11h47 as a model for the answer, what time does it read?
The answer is 3h11
